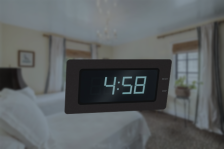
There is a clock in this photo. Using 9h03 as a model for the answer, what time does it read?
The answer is 4h58
